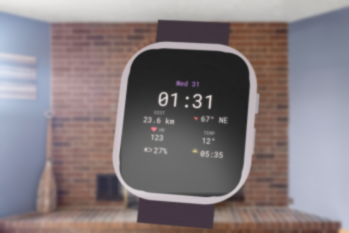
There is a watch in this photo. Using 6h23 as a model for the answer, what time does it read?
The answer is 1h31
